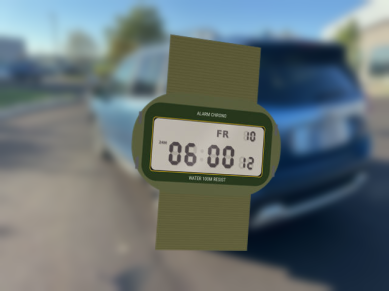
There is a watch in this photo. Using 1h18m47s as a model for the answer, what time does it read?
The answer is 6h00m12s
